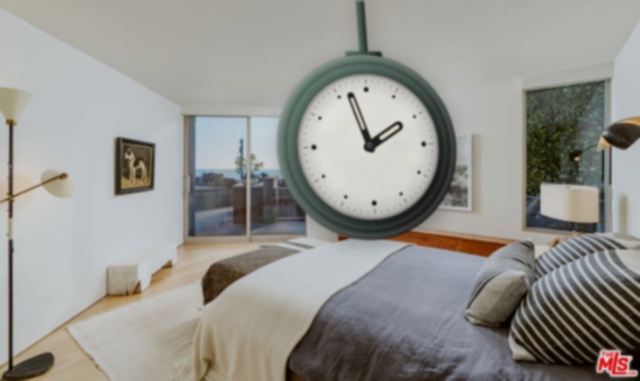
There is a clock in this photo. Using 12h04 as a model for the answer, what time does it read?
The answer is 1h57
